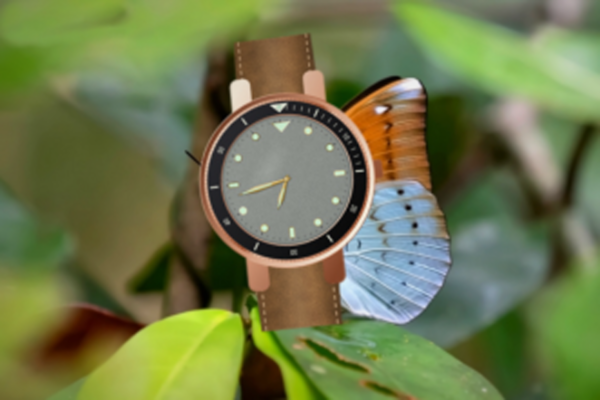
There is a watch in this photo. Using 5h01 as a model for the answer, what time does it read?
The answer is 6h43
